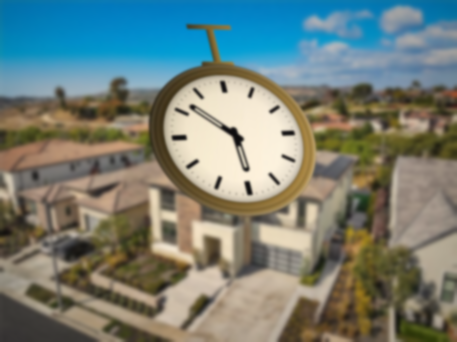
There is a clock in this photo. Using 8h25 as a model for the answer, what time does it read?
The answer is 5h52
